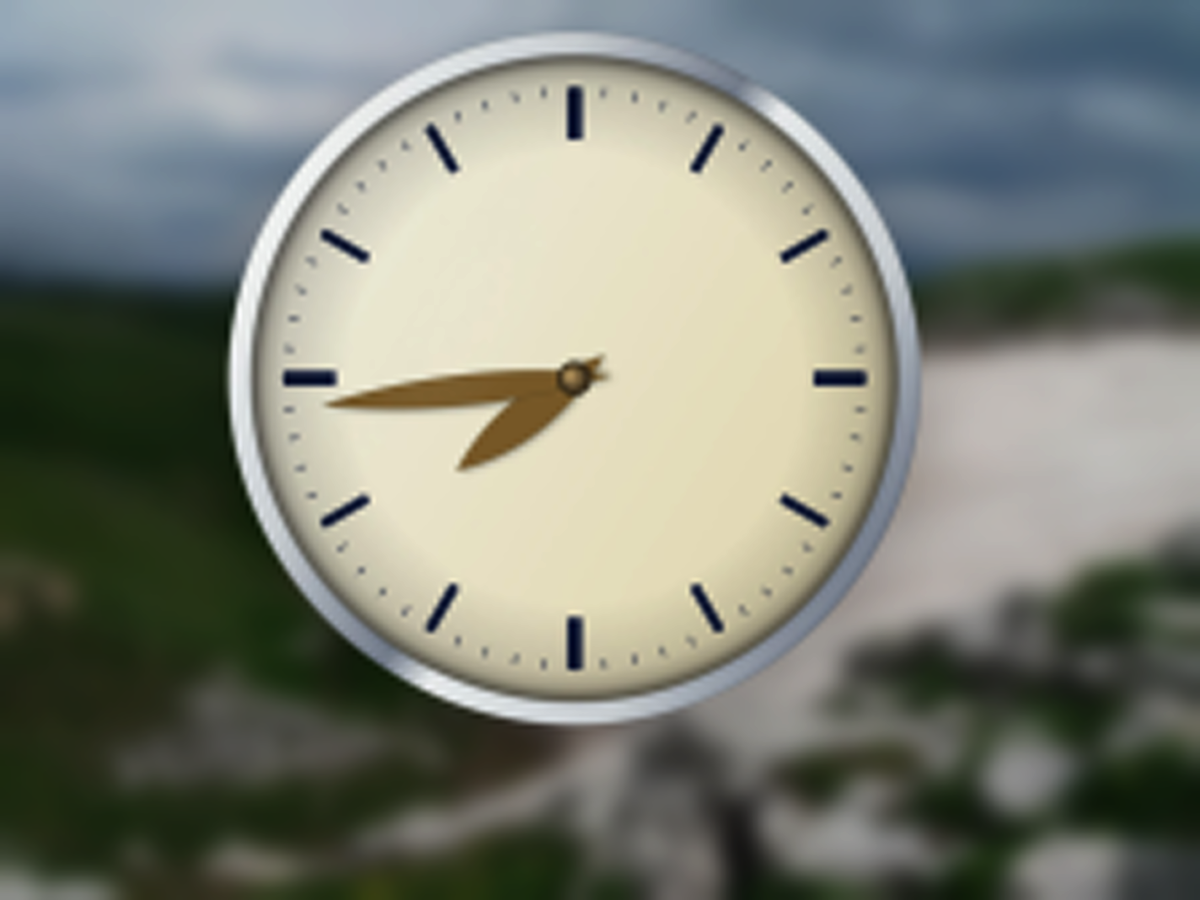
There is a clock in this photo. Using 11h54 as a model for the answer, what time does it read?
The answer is 7h44
